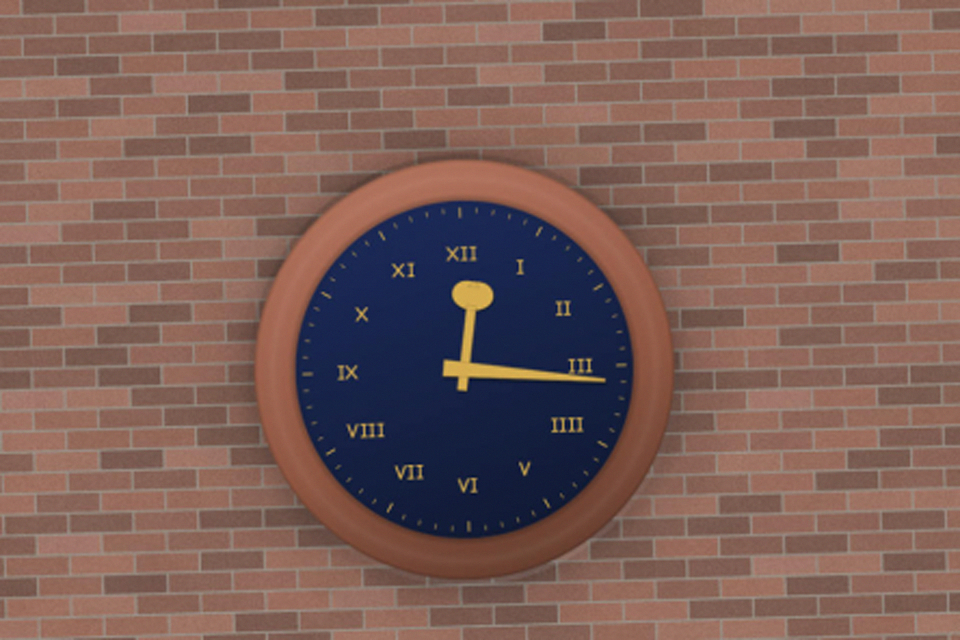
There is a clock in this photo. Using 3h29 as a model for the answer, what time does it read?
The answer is 12h16
